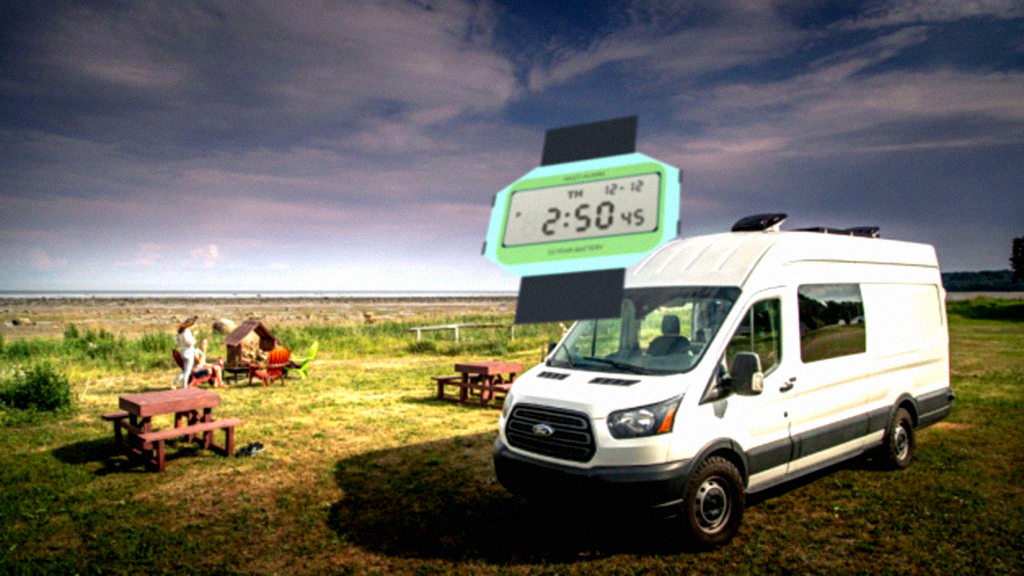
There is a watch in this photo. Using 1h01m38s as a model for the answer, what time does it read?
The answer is 2h50m45s
